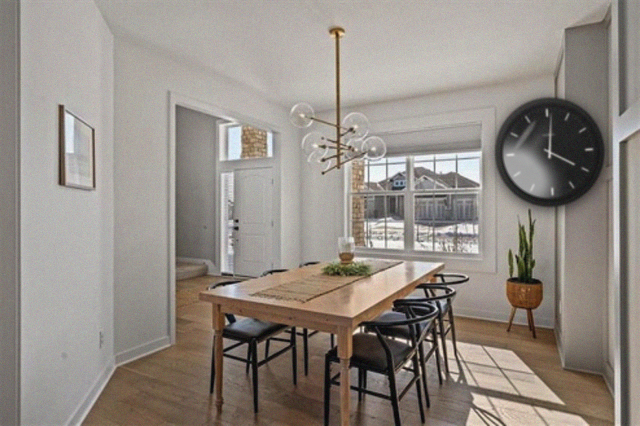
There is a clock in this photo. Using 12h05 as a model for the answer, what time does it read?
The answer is 4h01
